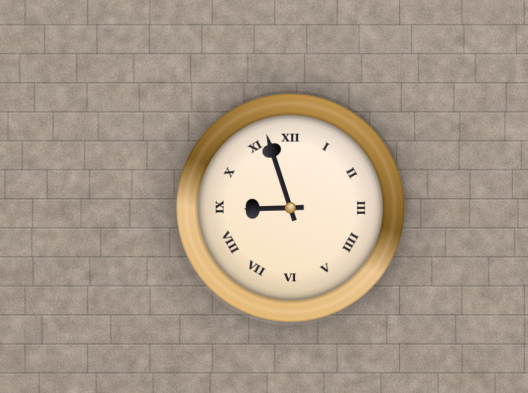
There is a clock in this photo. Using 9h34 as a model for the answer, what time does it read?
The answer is 8h57
